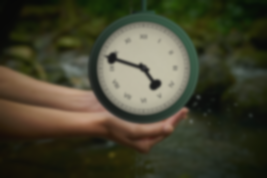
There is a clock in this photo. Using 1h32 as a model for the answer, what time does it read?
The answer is 4h48
